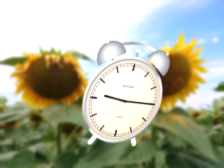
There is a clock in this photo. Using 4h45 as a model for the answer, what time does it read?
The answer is 9h15
